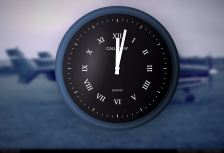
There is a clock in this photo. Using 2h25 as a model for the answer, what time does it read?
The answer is 12h02
